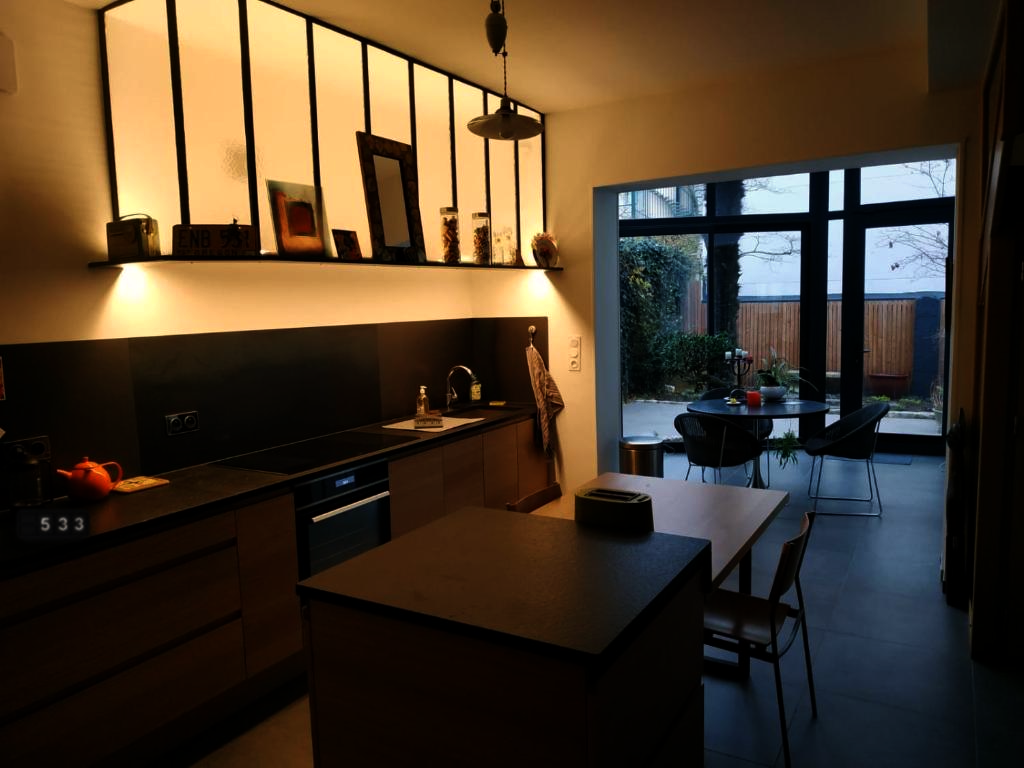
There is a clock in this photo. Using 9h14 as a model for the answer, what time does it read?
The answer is 5h33
